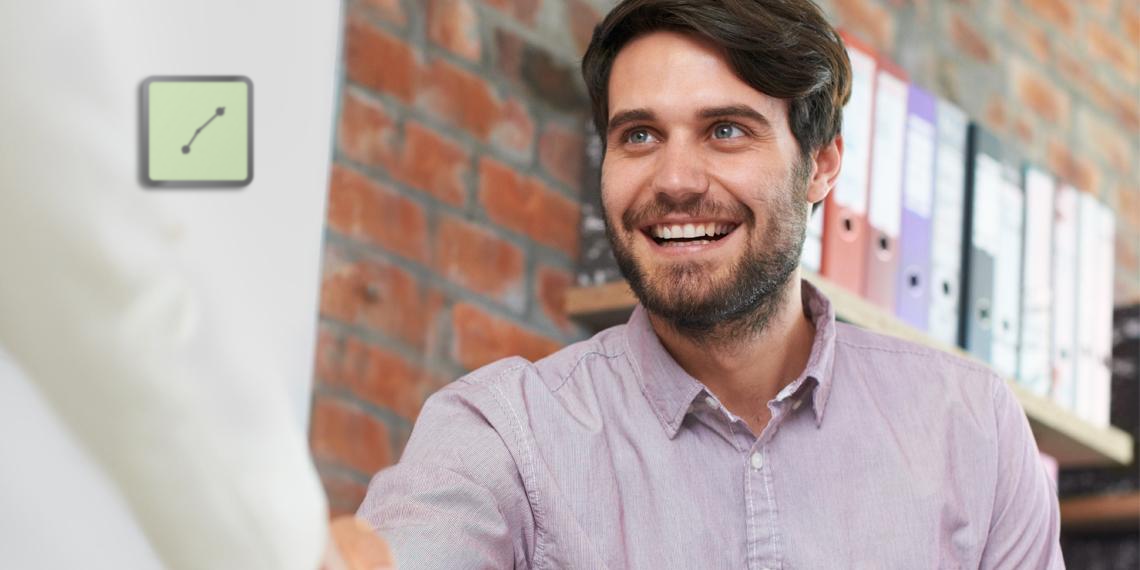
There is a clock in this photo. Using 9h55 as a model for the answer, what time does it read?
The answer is 7h08
